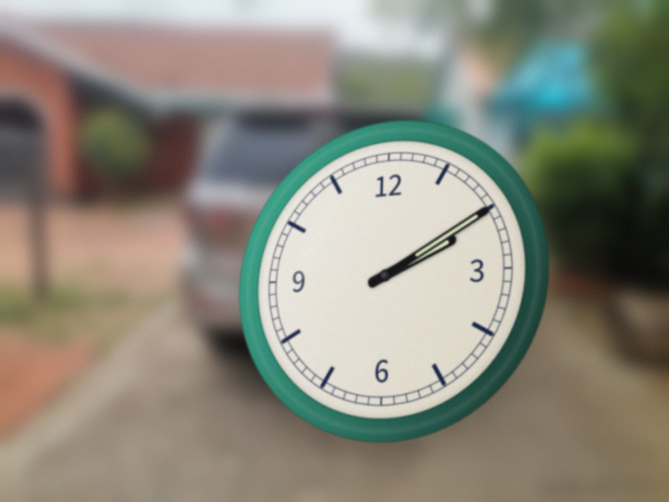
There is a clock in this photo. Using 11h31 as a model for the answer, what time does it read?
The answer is 2h10
